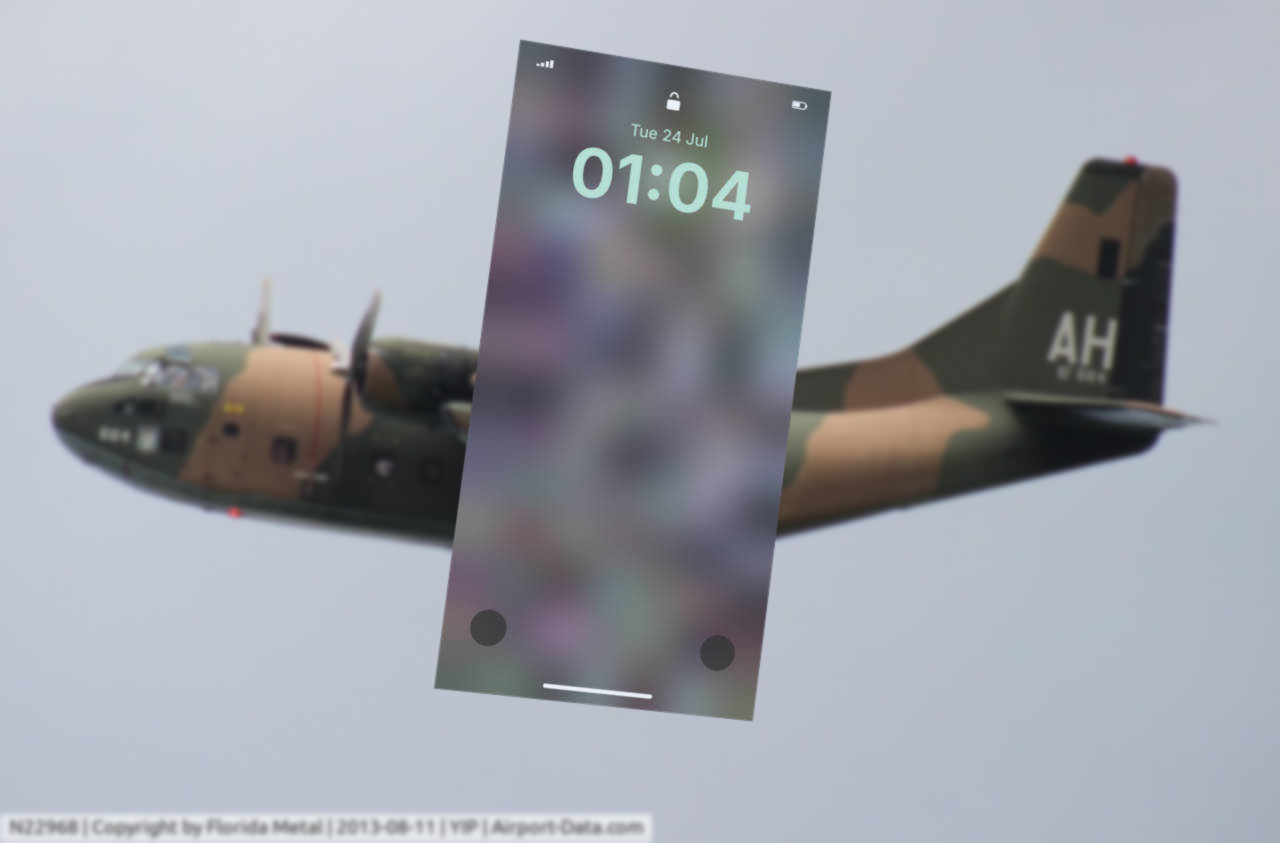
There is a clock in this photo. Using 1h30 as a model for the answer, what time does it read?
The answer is 1h04
